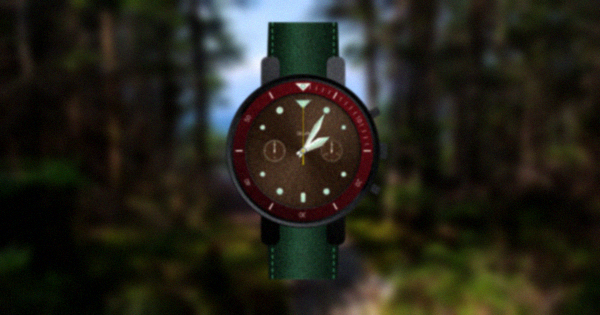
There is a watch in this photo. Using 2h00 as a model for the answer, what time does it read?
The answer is 2h05
